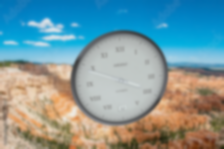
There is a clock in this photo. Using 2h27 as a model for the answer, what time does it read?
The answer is 3h49
